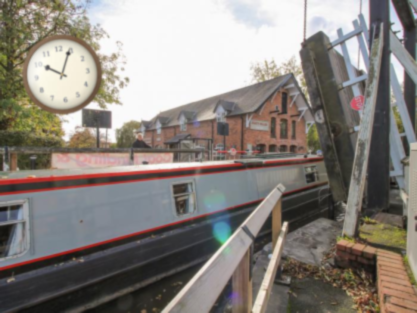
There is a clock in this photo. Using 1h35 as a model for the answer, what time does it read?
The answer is 10h04
